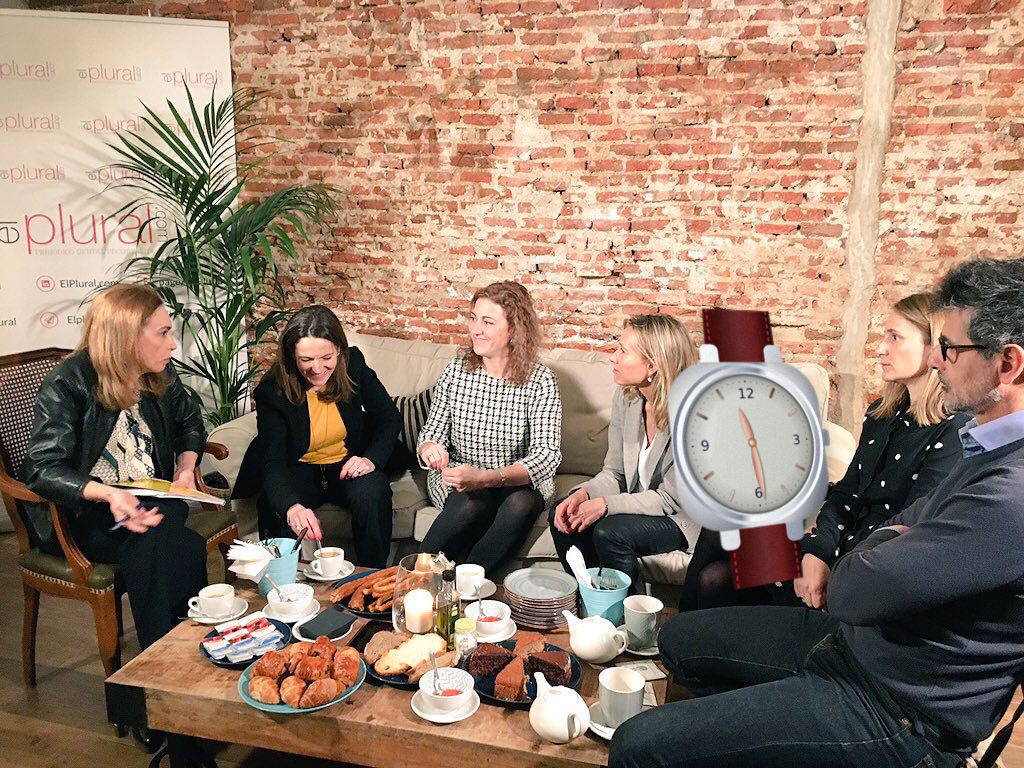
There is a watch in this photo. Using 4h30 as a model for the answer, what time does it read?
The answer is 11h29
